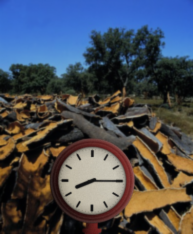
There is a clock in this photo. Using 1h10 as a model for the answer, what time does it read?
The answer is 8h15
